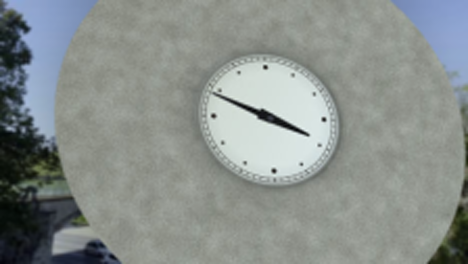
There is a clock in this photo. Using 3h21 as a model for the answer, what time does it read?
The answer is 3h49
